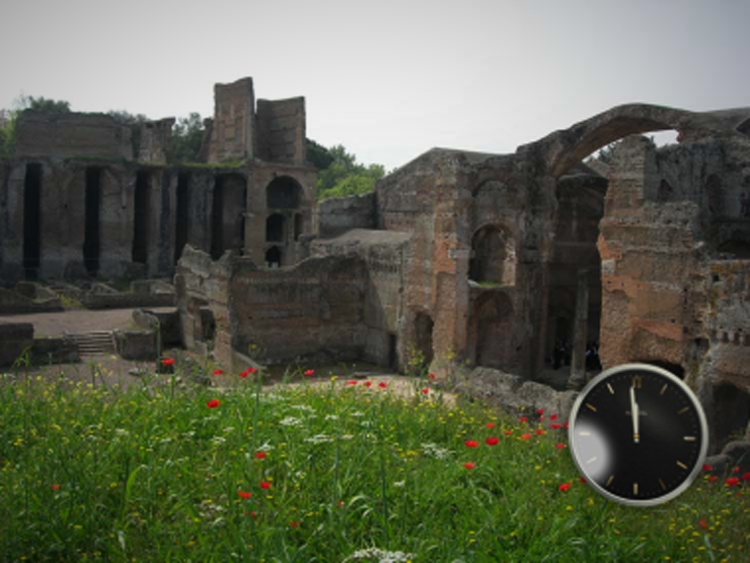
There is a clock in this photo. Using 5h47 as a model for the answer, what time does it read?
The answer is 11h59
